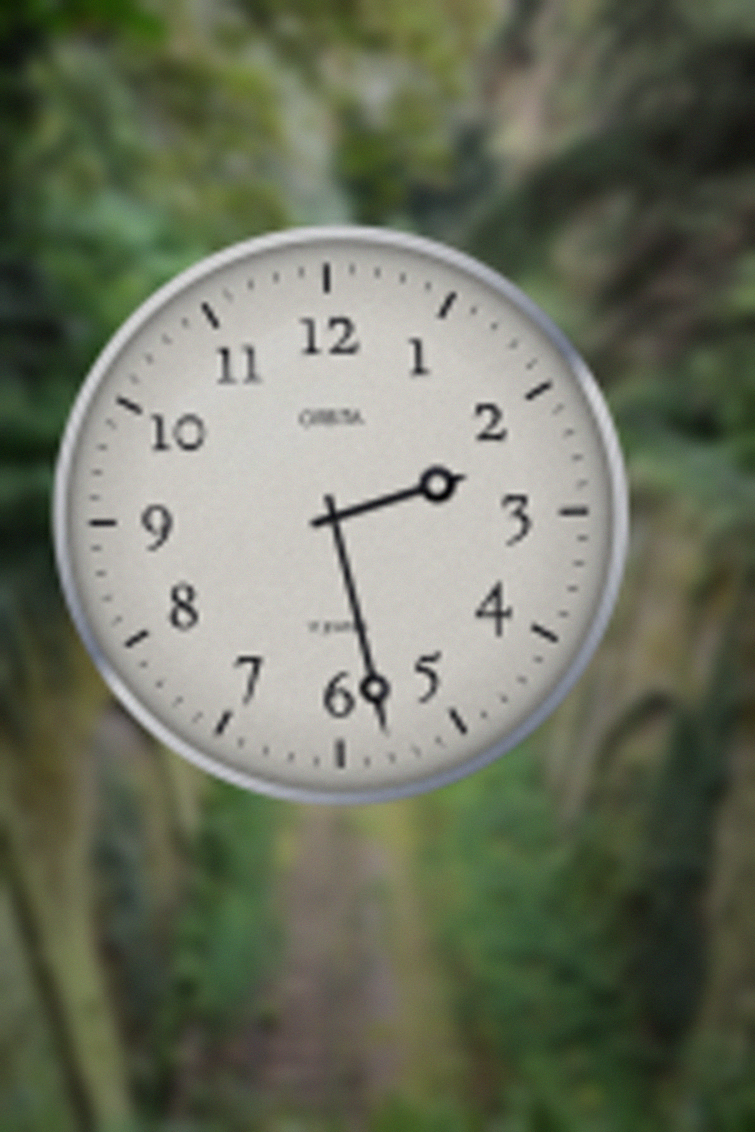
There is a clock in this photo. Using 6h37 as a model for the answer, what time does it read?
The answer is 2h28
